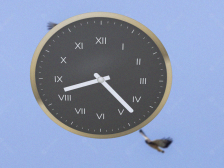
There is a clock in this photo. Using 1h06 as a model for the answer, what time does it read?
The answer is 8h23
